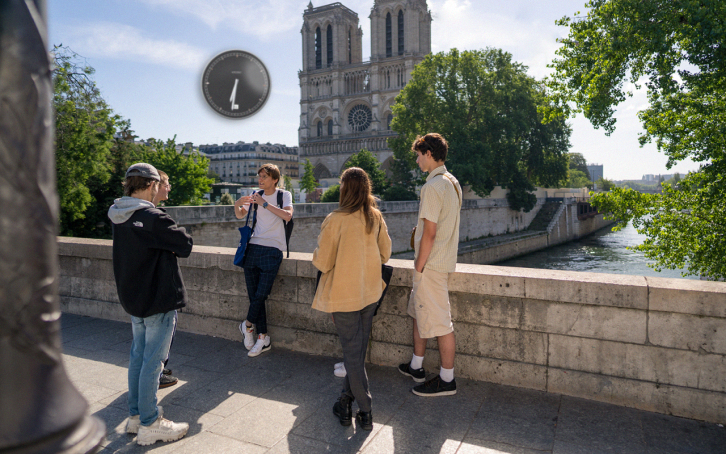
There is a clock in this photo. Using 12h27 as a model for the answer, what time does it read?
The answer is 6h31
